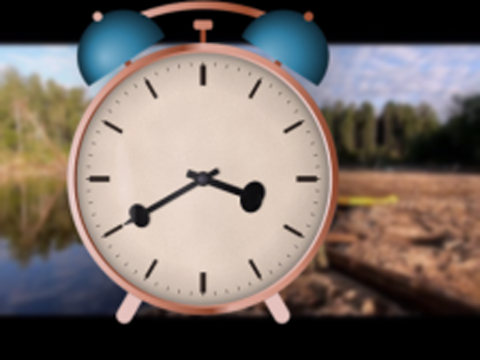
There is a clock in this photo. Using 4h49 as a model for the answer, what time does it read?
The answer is 3h40
